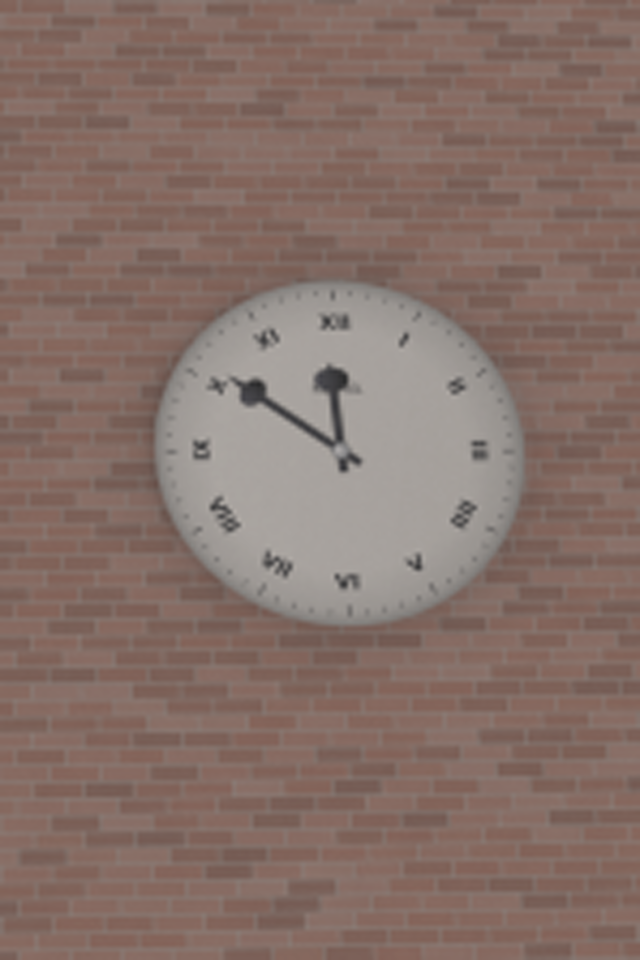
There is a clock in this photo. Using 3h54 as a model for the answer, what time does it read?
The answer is 11h51
